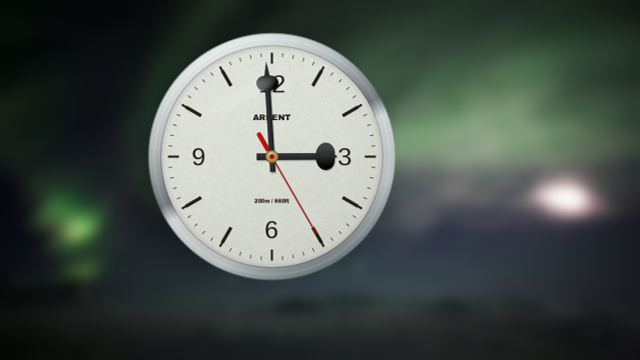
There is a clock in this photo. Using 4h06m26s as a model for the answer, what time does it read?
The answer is 2h59m25s
